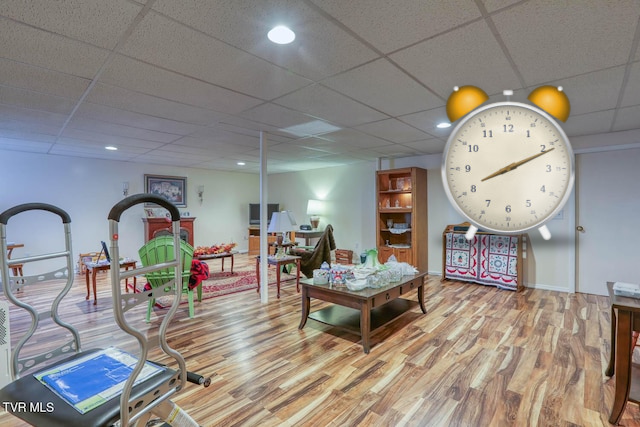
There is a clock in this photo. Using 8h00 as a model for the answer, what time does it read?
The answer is 8h11
